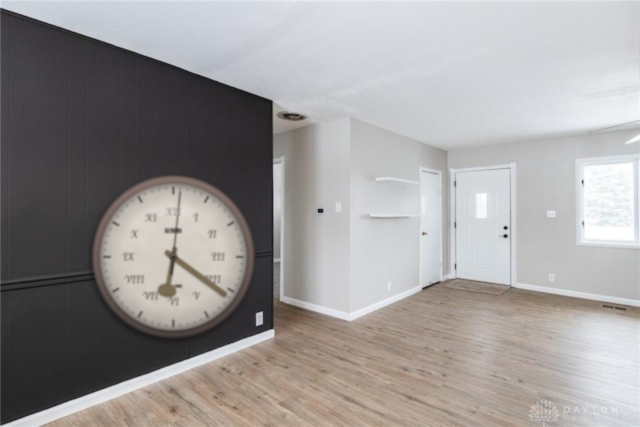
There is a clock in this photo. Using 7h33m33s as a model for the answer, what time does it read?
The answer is 6h21m01s
